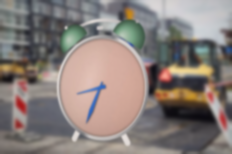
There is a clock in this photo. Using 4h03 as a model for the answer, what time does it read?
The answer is 8h34
